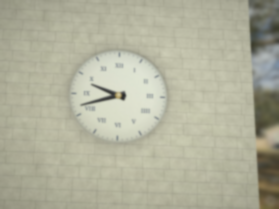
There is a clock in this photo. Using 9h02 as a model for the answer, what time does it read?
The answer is 9h42
